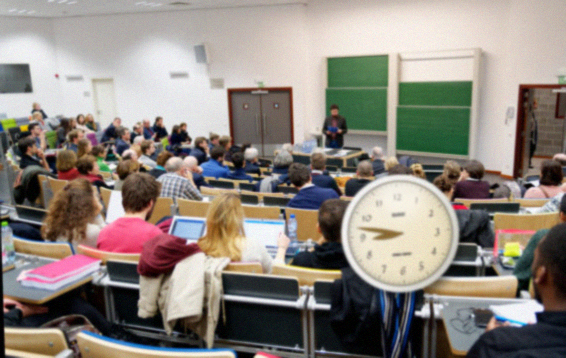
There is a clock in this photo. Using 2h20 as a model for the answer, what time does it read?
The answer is 8h47
